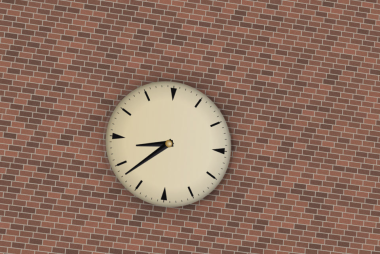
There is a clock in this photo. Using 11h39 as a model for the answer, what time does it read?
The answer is 8h38
